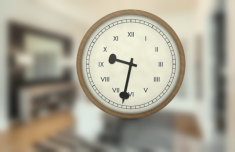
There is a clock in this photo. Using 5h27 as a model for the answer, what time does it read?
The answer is 9h32
